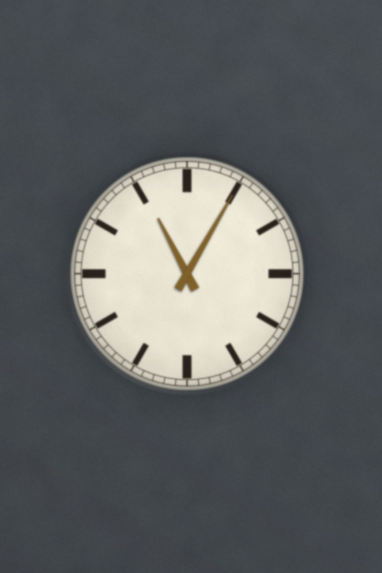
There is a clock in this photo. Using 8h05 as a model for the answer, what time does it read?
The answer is 11h05
